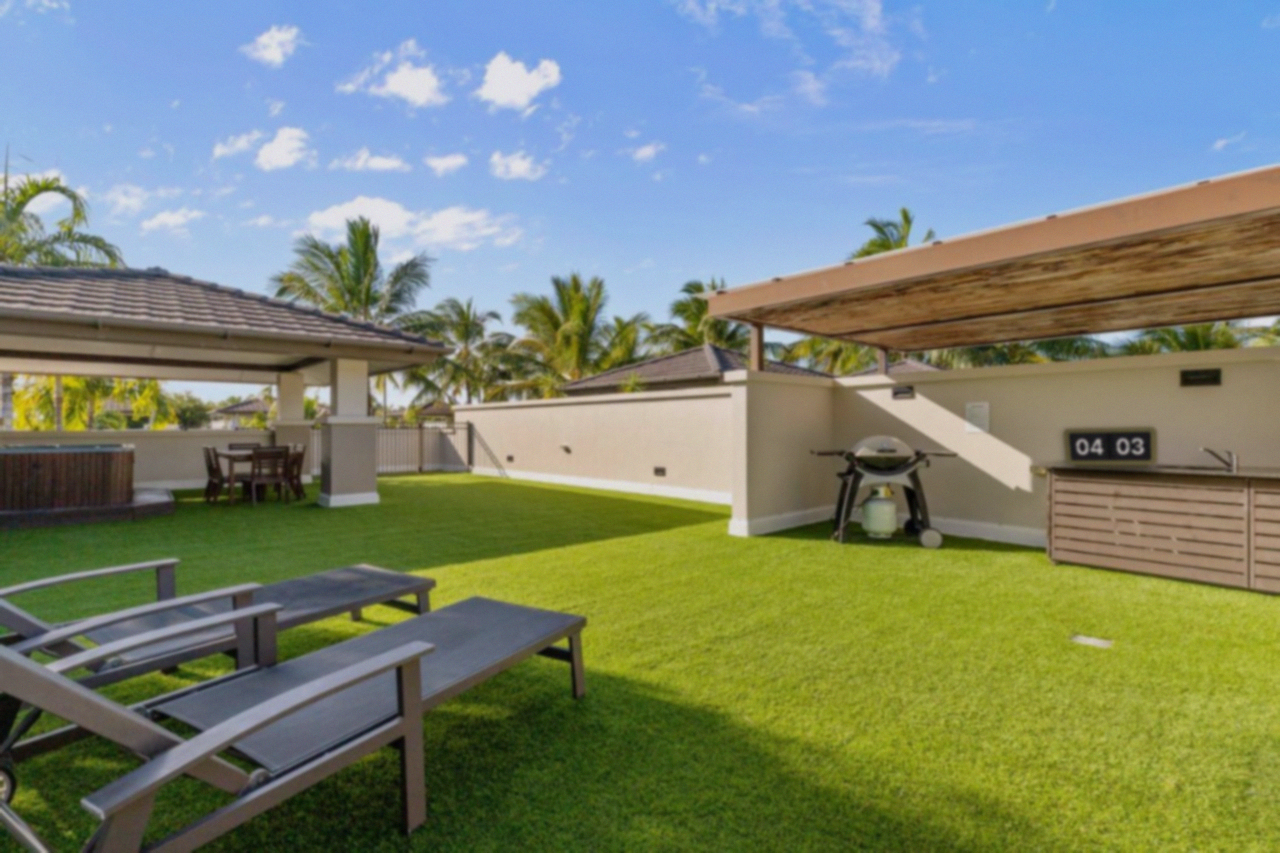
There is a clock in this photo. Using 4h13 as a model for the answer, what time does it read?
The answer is 4h03
